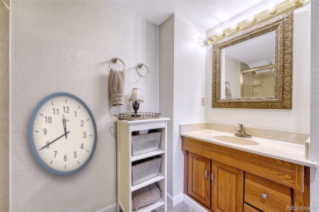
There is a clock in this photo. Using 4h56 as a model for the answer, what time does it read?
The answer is 11h40
